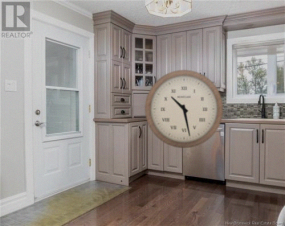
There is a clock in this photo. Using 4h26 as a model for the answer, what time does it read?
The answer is 10h28
